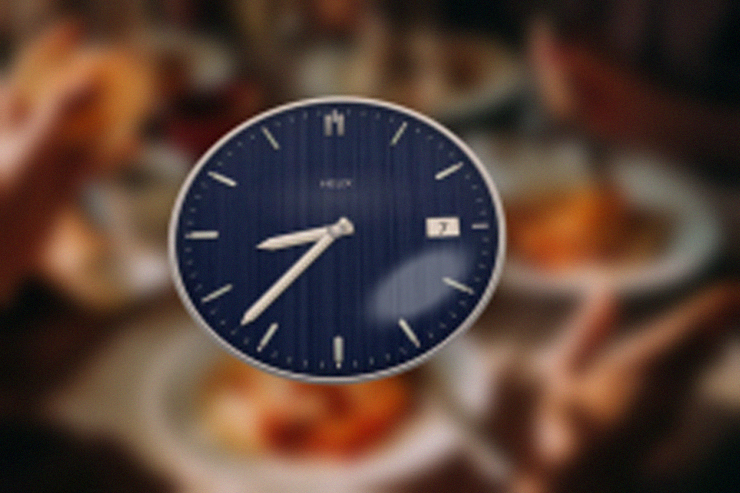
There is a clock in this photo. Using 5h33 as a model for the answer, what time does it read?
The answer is 8h37
